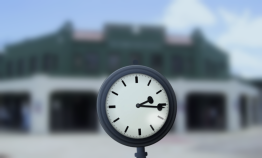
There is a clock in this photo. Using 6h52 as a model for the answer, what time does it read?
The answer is 2h16
